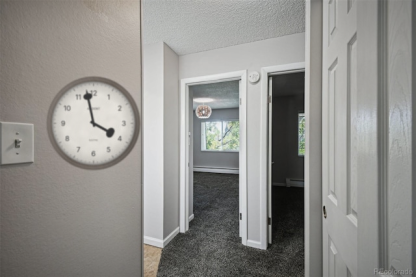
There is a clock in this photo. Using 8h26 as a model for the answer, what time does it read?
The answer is 3h58
